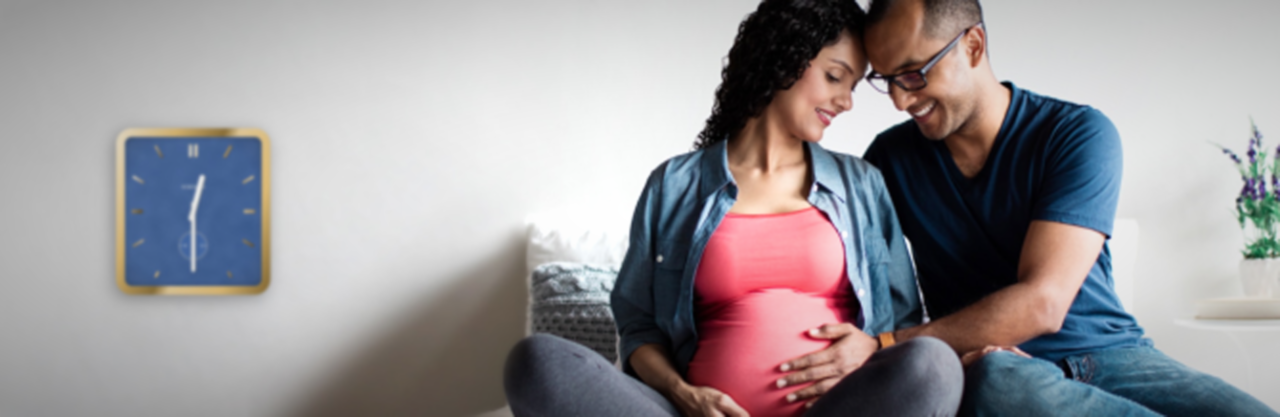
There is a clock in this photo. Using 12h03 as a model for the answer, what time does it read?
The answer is 12h30
